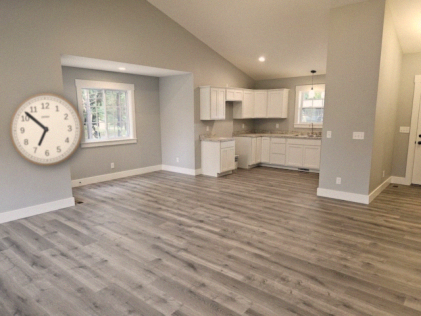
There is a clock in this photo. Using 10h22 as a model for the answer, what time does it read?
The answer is 6h52
